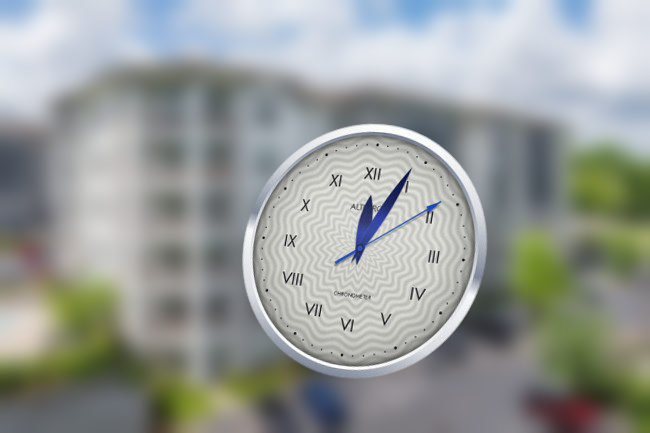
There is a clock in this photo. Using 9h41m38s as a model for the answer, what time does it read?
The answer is 12h04m09s
